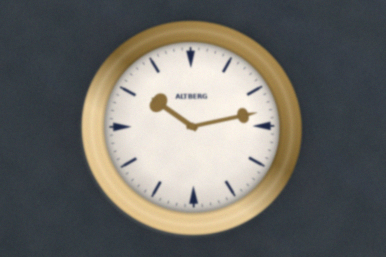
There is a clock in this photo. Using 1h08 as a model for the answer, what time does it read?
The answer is 10h13
